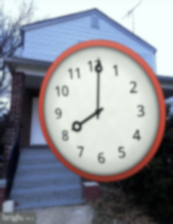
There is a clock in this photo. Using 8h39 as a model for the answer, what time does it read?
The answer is 8h01
